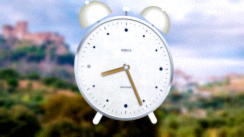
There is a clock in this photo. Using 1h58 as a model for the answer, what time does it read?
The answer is 8h26
